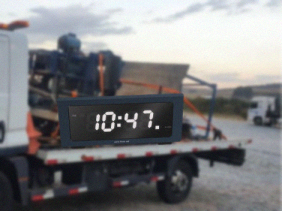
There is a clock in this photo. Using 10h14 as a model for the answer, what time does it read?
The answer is 10h47
